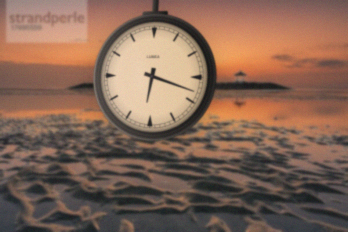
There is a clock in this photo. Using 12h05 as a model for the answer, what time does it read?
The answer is 6h18
